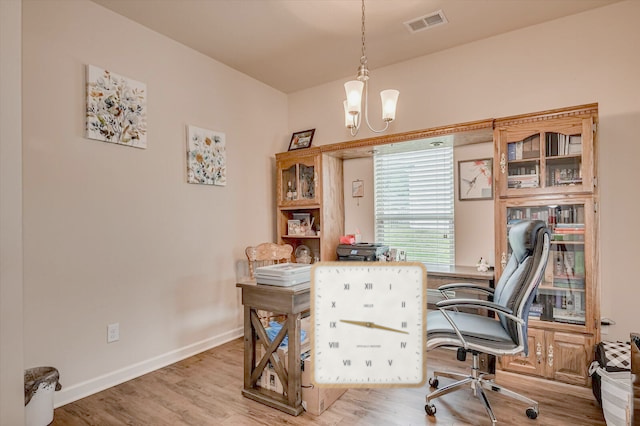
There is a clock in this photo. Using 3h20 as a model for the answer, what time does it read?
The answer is 9h17
